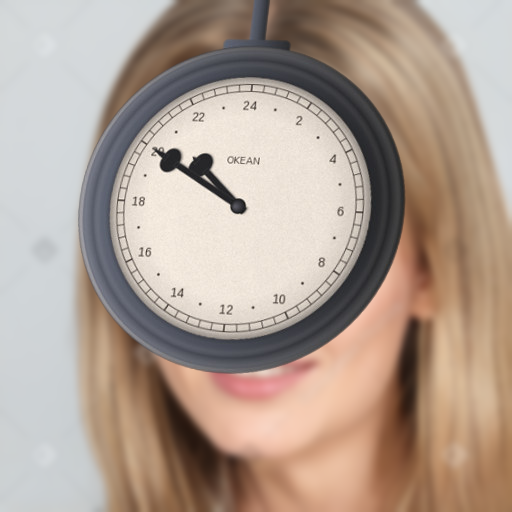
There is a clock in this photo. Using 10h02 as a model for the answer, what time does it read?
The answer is 20h50
